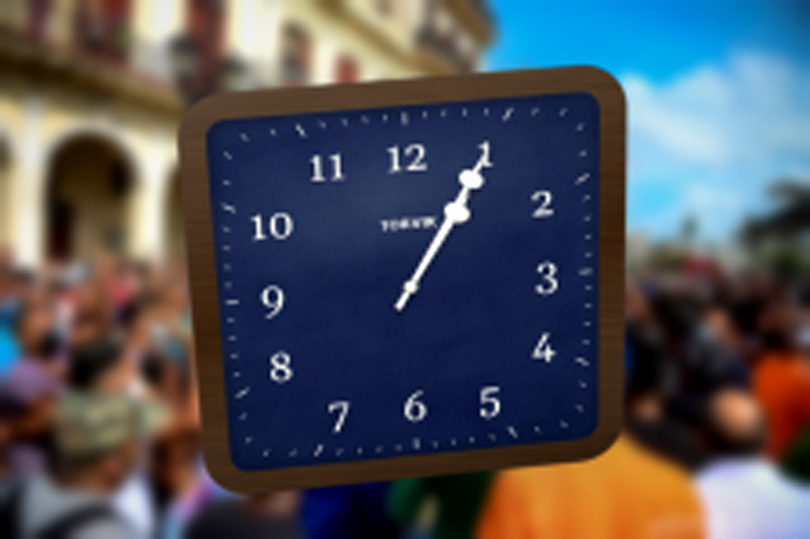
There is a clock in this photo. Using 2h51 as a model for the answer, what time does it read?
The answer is 1h05
